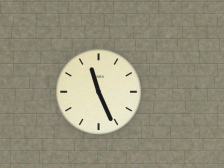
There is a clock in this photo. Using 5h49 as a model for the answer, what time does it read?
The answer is 11h26
